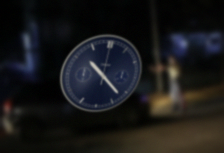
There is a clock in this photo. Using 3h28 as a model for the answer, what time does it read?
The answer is 10h22
